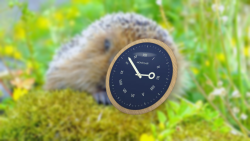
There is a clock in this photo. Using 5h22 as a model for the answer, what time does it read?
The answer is 2h52
